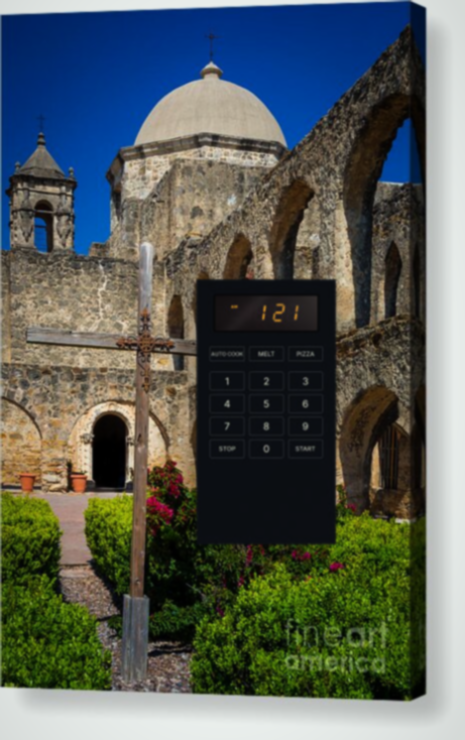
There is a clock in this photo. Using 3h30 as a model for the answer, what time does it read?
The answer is 1h21
